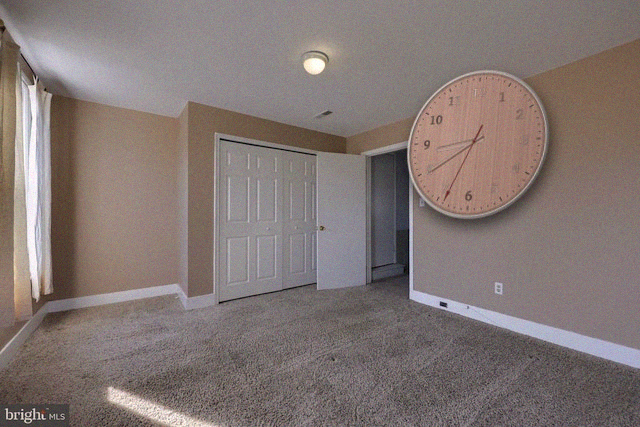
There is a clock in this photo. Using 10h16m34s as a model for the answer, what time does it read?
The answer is 8h39m34s
